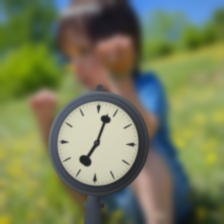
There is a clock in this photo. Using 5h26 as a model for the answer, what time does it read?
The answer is 7h03
